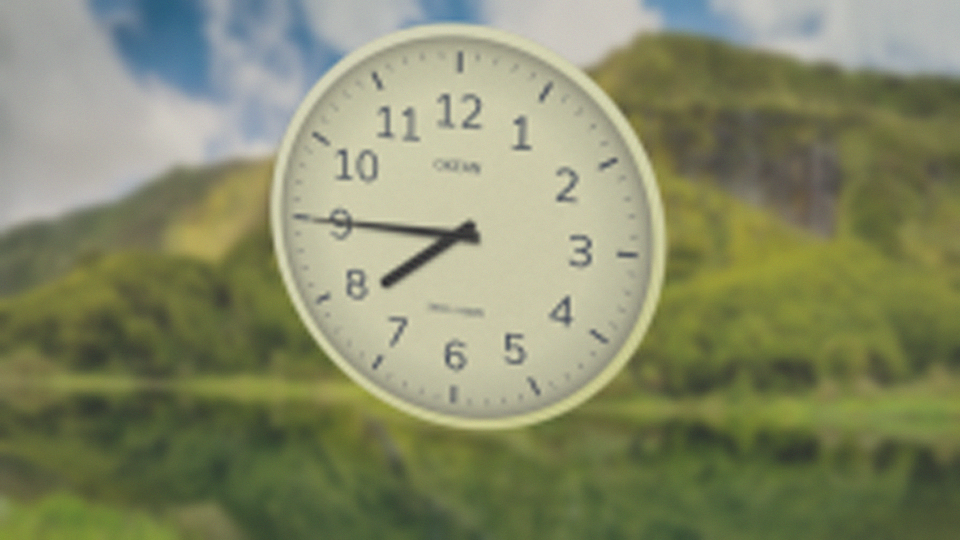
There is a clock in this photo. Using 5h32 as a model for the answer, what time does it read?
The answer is 7h45
